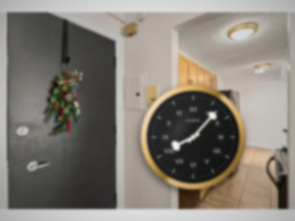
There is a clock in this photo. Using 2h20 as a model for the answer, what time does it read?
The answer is 8h07
